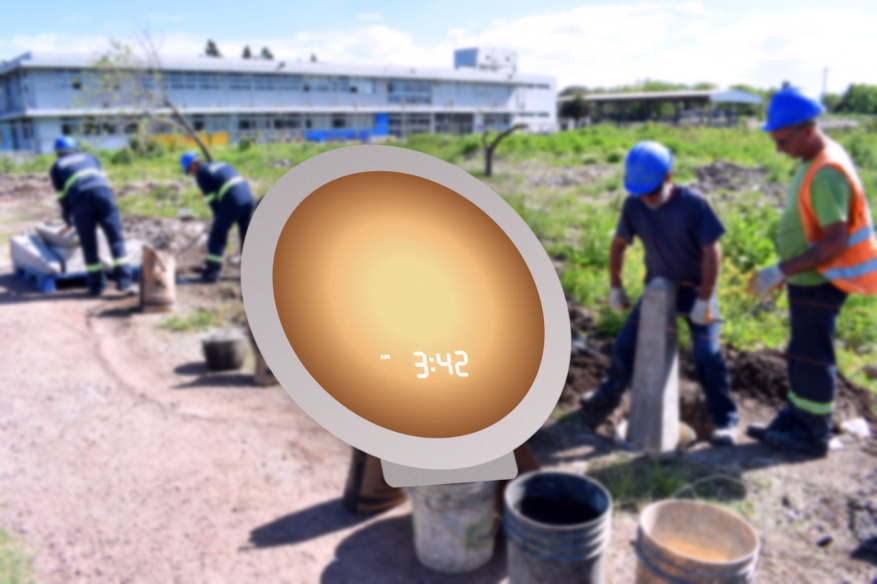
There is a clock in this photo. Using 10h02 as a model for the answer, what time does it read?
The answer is 3h42
